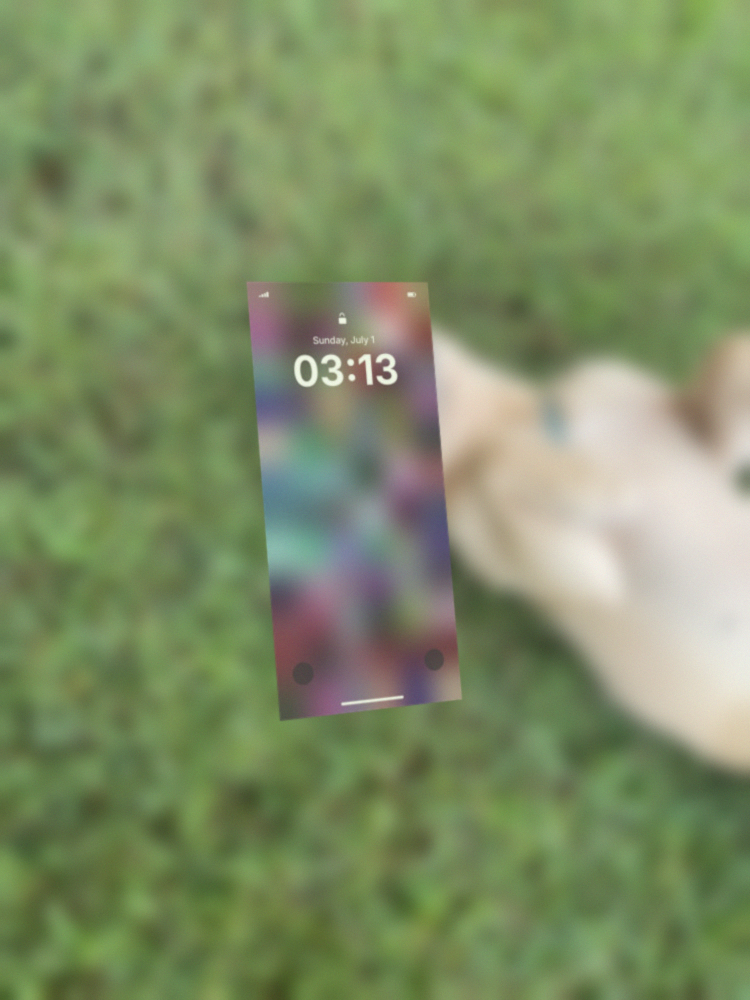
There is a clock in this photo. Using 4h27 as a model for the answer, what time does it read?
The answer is 3h13
